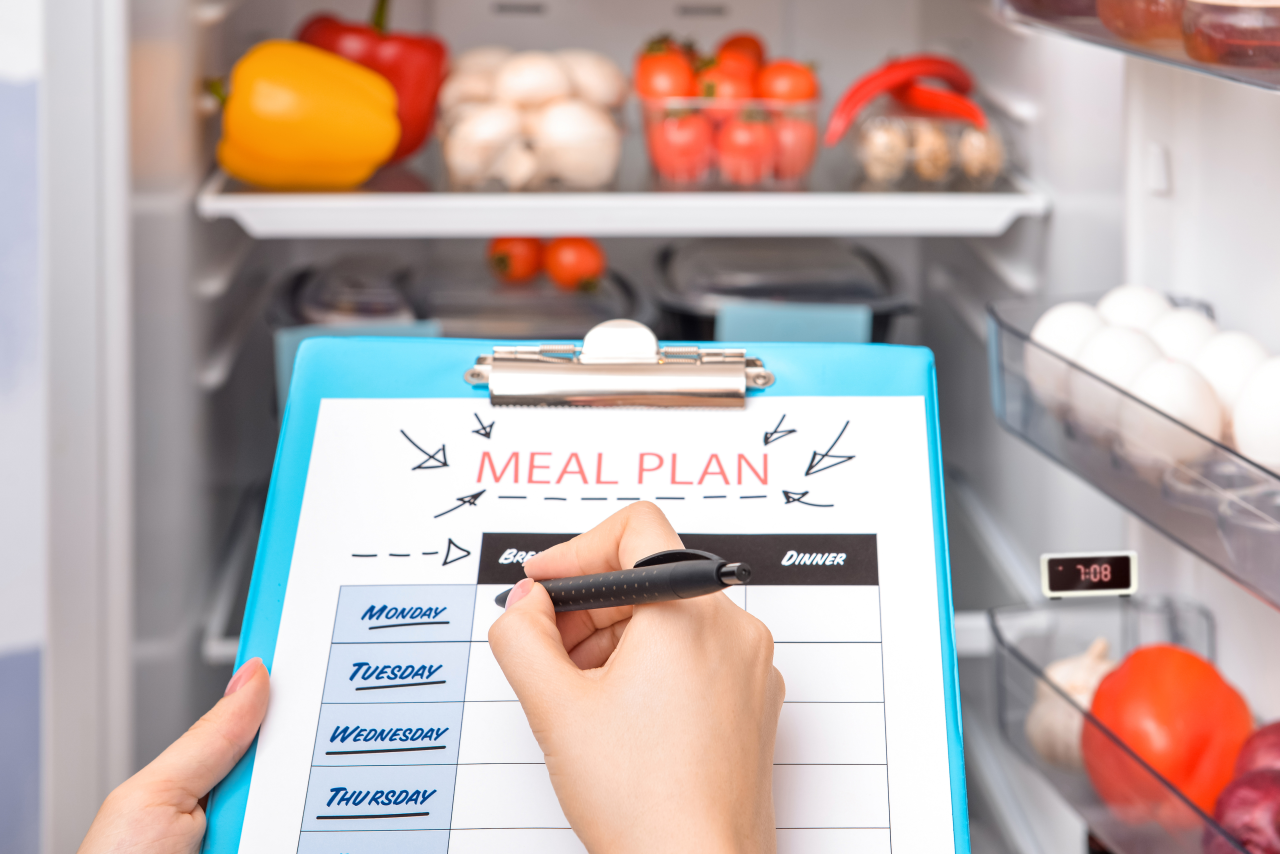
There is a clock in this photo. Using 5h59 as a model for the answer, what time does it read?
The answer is 7h08
